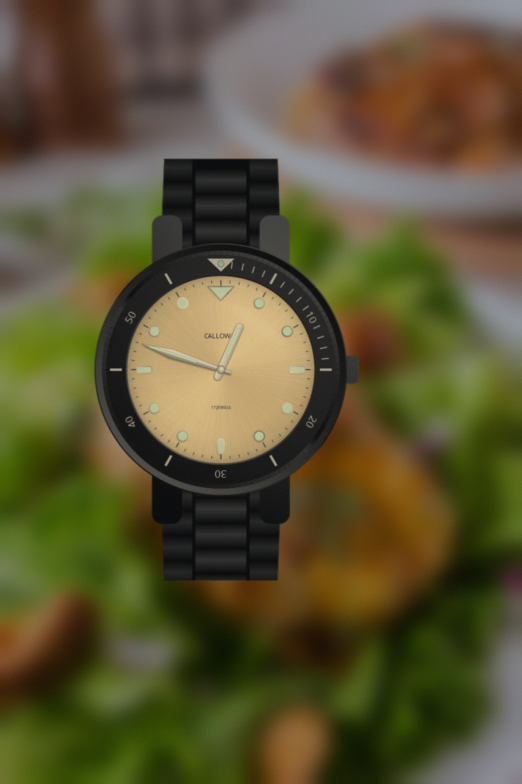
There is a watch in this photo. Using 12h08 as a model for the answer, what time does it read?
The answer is 12h48
